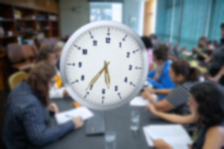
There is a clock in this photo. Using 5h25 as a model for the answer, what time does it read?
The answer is 5h36
